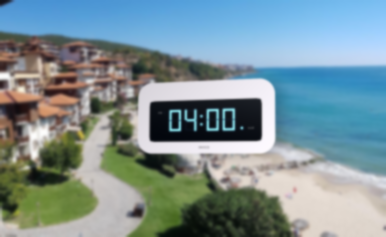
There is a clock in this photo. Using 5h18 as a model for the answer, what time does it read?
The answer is 4h00
